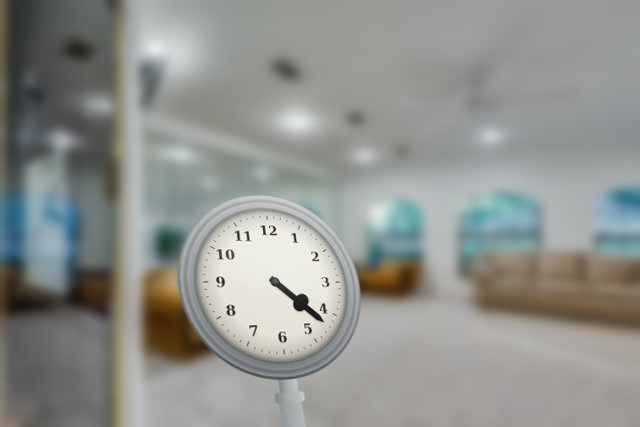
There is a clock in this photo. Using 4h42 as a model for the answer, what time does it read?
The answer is 4h22
